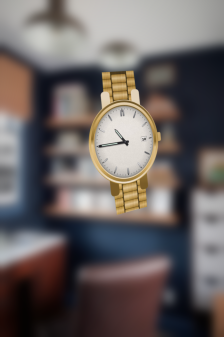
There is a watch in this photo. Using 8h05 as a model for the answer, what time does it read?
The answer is 10h45
